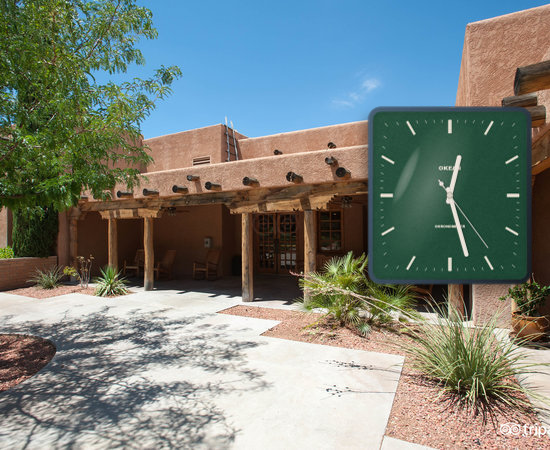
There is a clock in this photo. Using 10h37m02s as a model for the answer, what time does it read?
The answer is 12h27m24s
